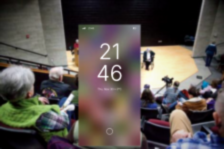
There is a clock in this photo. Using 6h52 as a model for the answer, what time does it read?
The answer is 21h46
